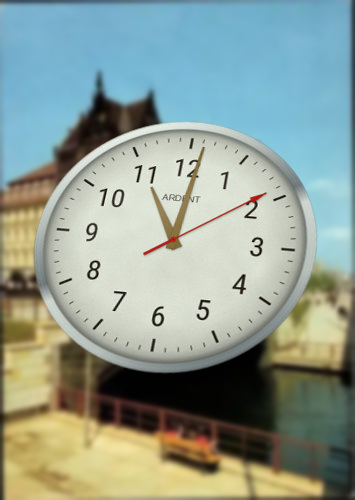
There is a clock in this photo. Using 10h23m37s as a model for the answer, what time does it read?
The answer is 11h01m09s
